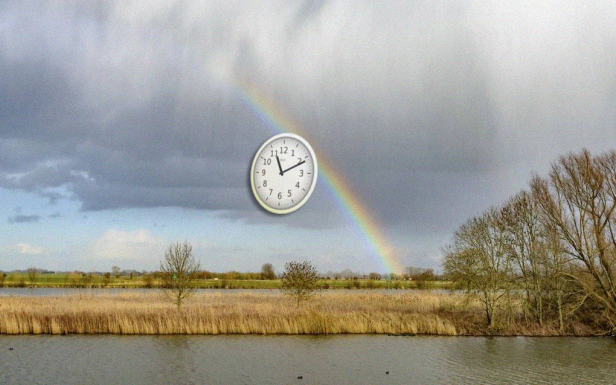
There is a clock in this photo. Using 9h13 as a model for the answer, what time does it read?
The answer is 11h11
